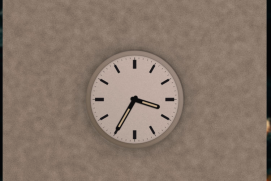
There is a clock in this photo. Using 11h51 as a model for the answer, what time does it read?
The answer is 3h35
